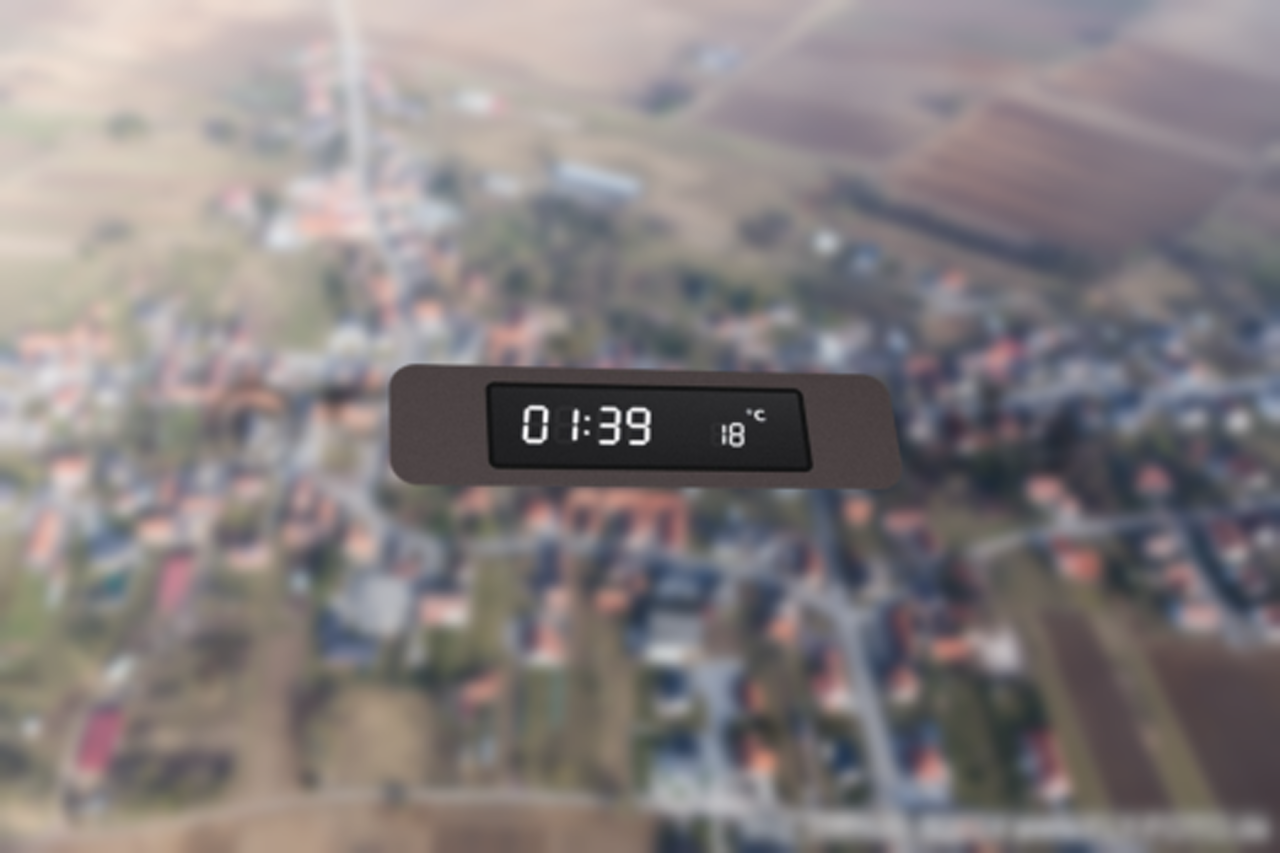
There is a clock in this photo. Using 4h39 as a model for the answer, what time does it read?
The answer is 1h39
